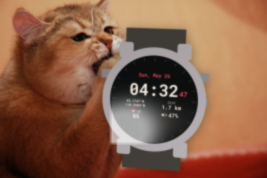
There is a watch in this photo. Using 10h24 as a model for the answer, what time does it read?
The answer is 4h32
